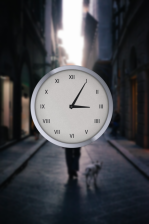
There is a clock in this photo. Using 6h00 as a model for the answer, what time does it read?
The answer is 3h05
